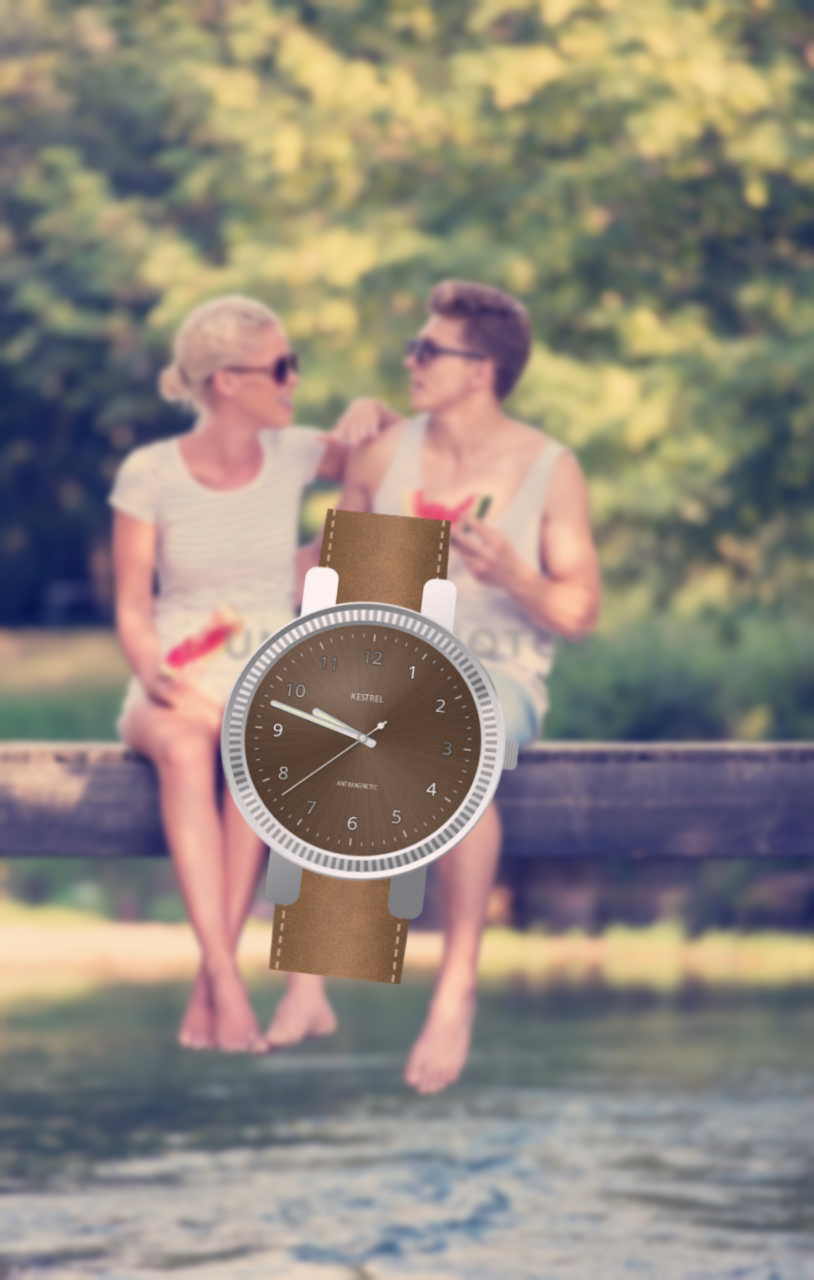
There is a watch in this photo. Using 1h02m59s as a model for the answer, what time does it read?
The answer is 9h47m38s
